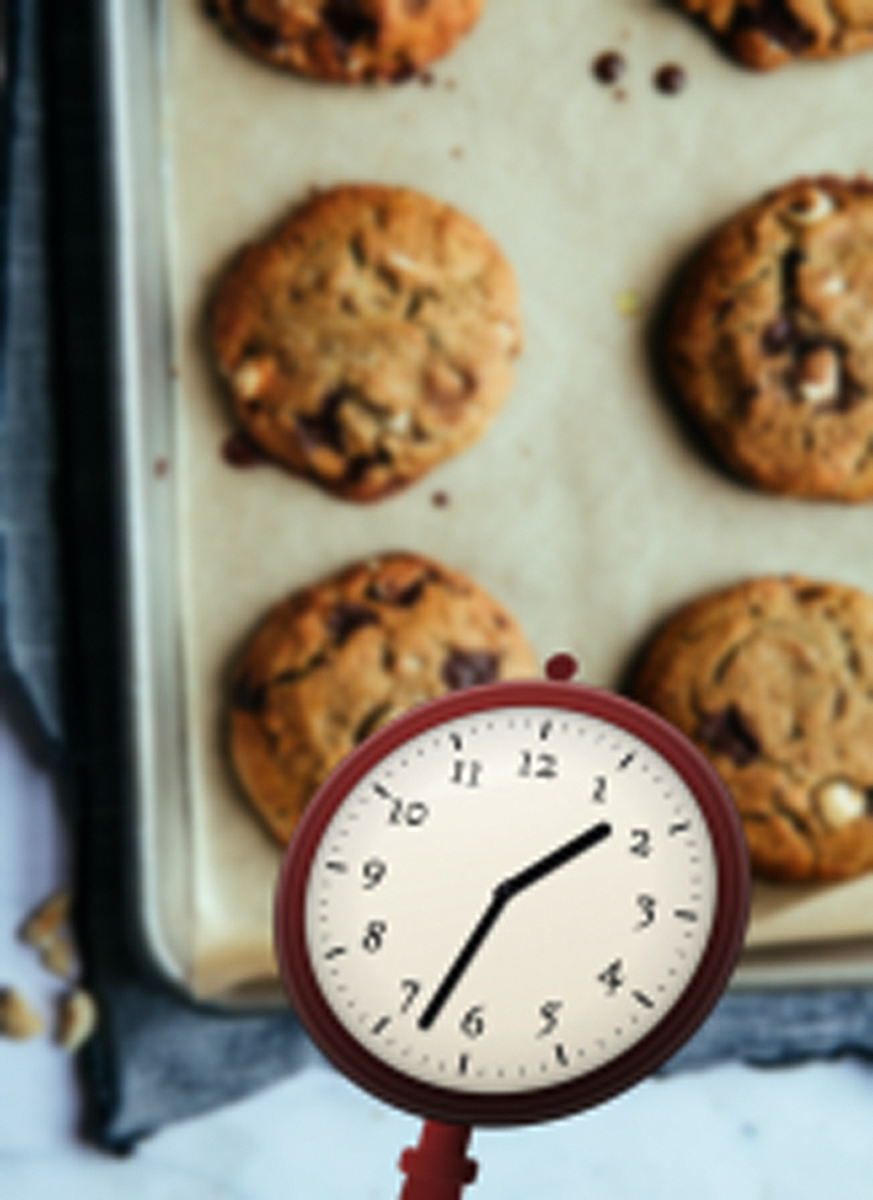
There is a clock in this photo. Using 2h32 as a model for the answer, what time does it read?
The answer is 1h33
